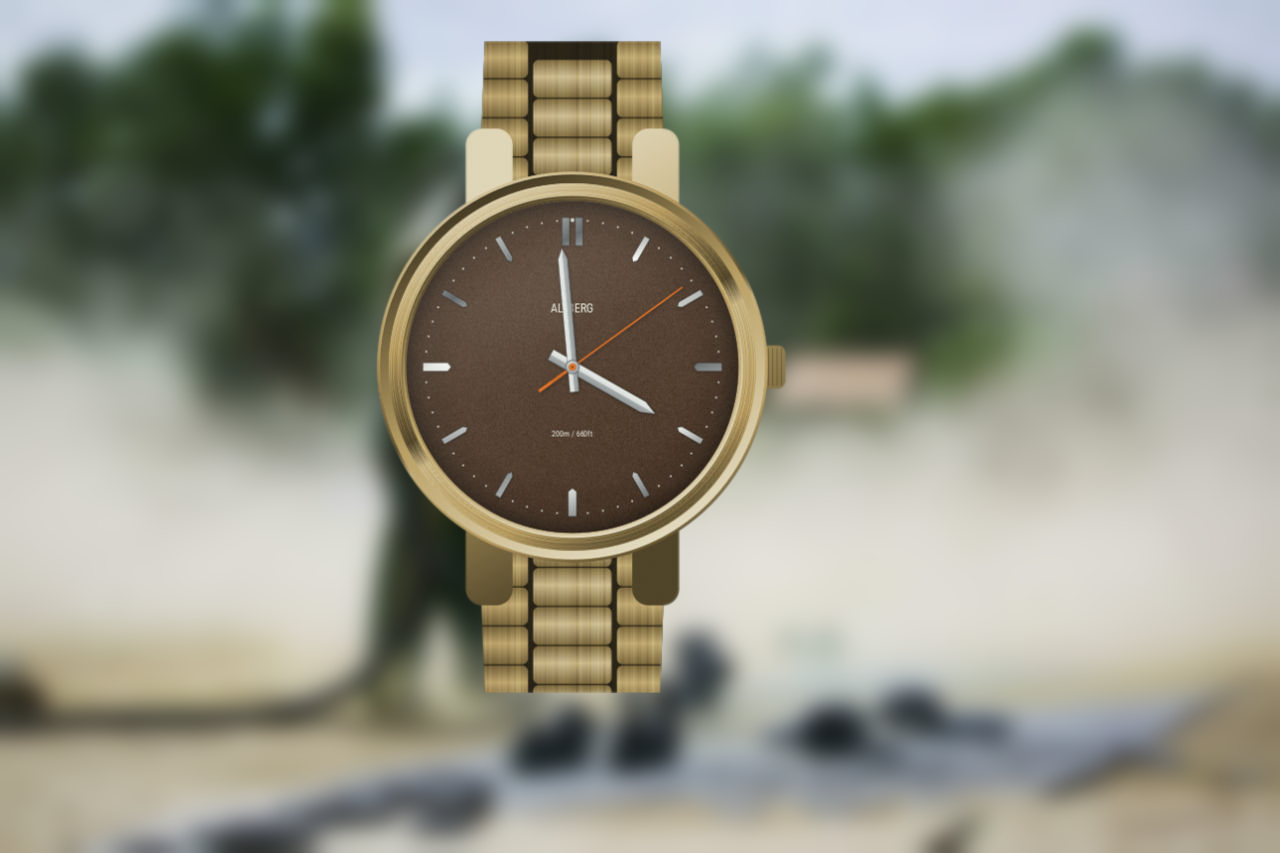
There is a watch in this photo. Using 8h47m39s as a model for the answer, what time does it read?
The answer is 3h59m09s
